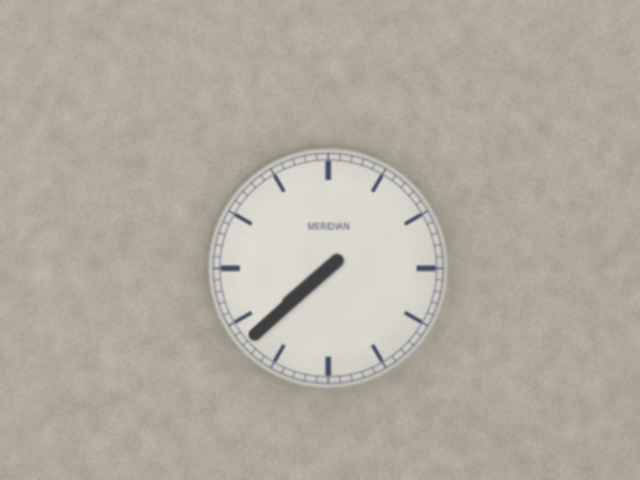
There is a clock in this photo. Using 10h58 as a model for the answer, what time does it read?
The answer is 7h38
